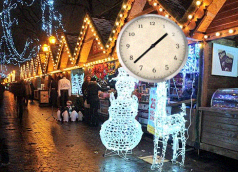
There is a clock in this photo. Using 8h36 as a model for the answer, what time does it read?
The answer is 1h38
